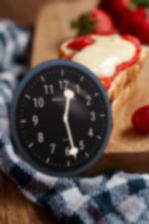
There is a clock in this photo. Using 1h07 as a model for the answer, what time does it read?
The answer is 12h28
